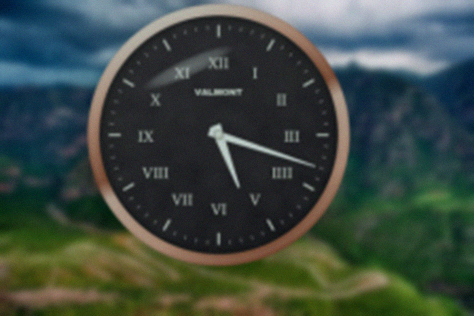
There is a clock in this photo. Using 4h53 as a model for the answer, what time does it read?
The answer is 5h18
